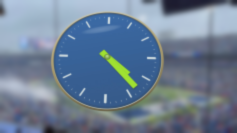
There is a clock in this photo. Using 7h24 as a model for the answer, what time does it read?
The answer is 4h23
